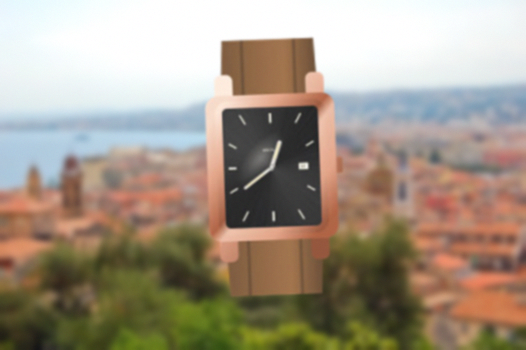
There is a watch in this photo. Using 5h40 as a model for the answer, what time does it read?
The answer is 12h39
